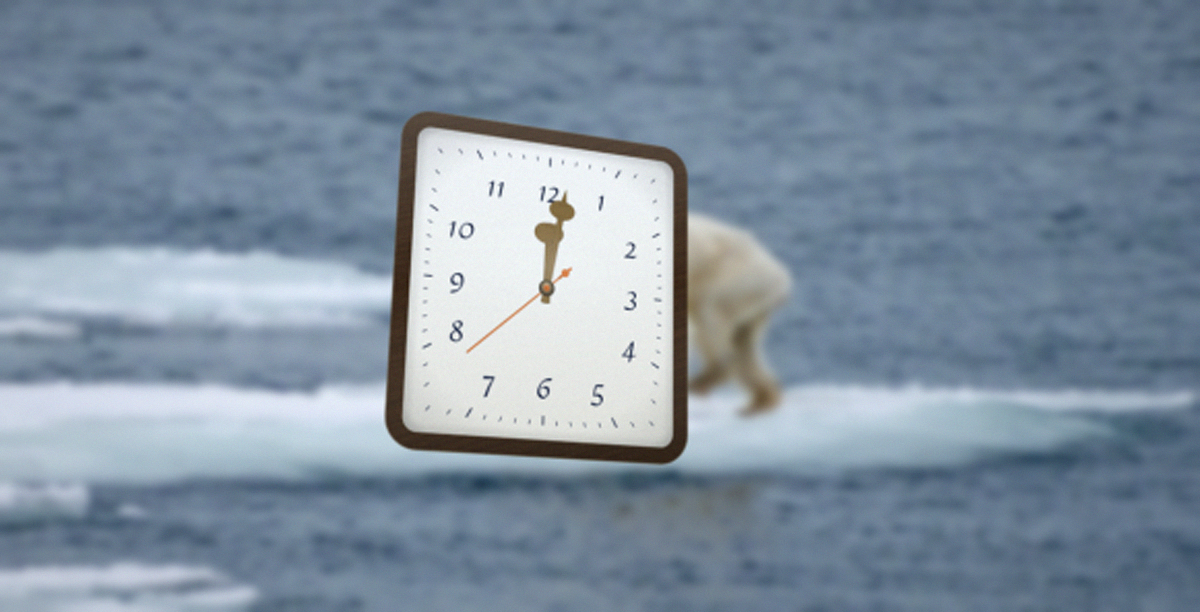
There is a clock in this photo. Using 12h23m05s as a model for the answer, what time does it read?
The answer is 12h01m38s
